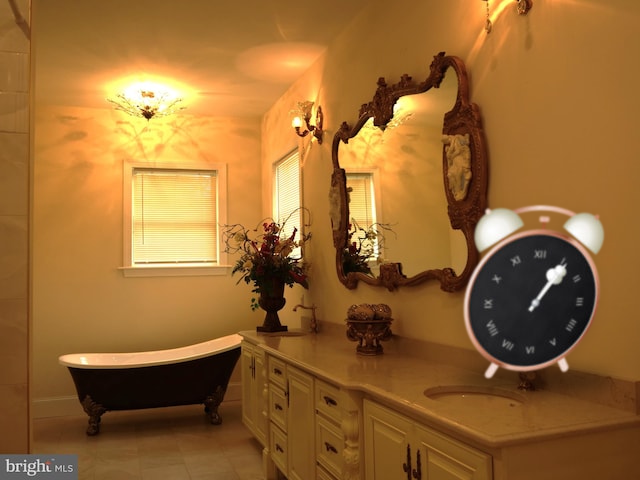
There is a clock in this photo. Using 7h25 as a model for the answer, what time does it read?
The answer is 1h06
